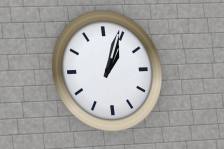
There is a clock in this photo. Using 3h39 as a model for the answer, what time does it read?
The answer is 1h04
